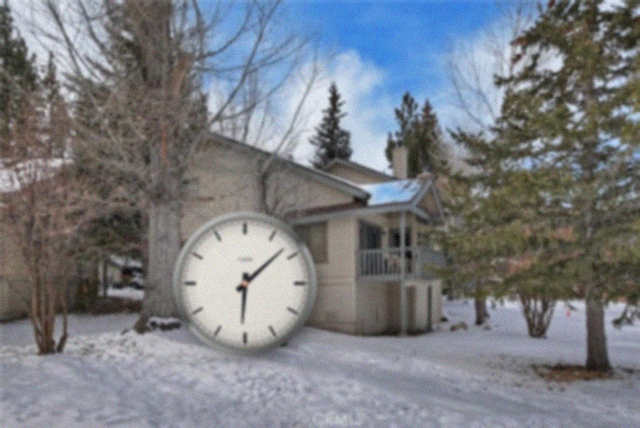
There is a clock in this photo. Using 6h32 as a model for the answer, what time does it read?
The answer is 6h08
